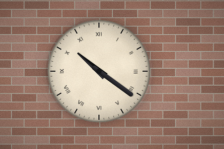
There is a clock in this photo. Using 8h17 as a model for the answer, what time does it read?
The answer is 10h21
